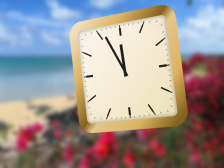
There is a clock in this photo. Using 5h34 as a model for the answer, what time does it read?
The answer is 11h56
